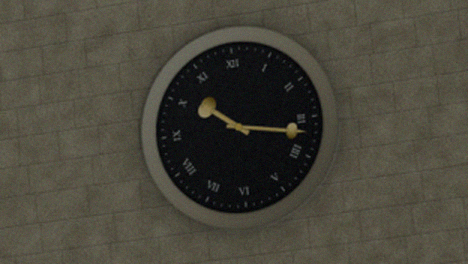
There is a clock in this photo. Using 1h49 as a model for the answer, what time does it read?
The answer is 10h17
